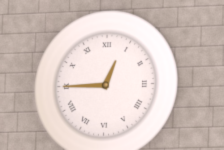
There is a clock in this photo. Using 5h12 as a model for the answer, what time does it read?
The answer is 12h45
